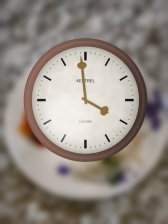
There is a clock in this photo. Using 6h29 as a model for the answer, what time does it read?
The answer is 3h59
